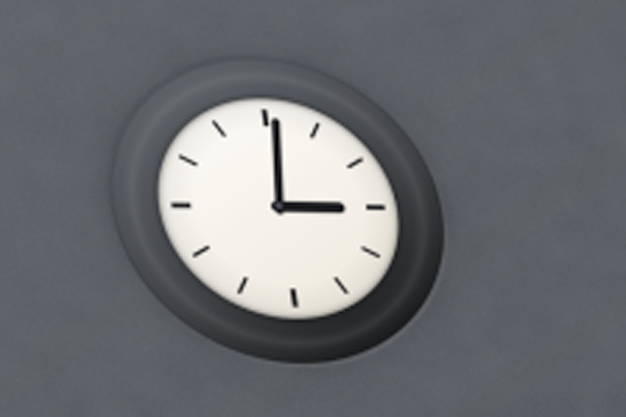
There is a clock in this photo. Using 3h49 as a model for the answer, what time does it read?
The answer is 3h01
